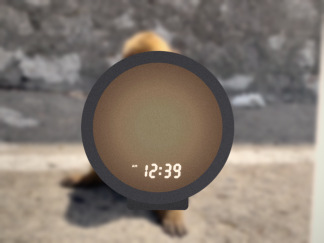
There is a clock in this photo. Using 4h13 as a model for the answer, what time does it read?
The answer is 12h39
